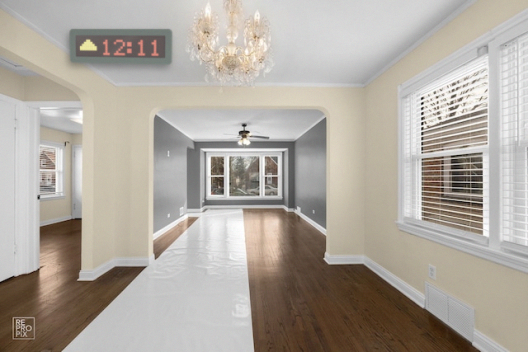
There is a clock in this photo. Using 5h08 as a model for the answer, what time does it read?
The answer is 12h11
